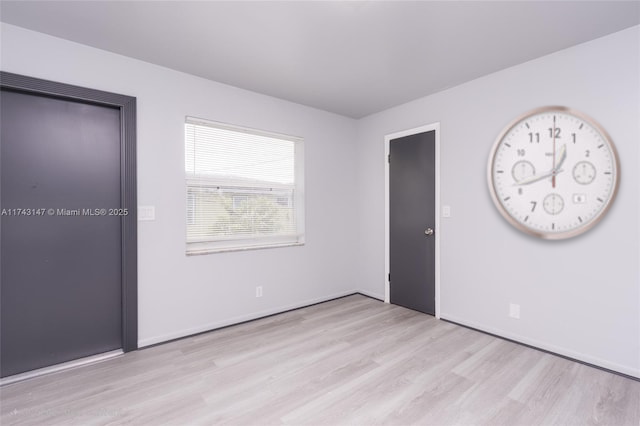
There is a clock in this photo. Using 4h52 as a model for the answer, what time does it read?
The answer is 12h42
